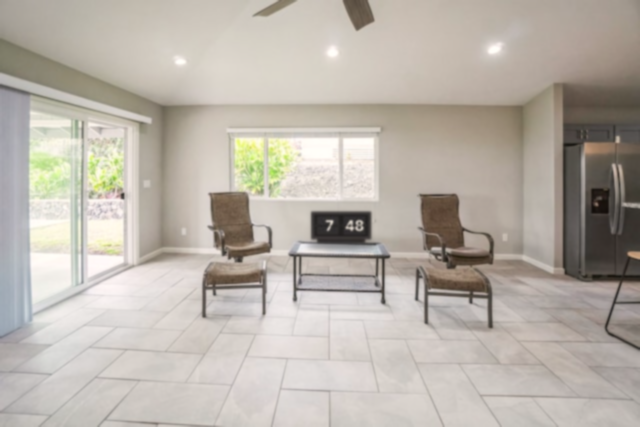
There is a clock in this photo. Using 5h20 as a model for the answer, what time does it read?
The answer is 7h48
